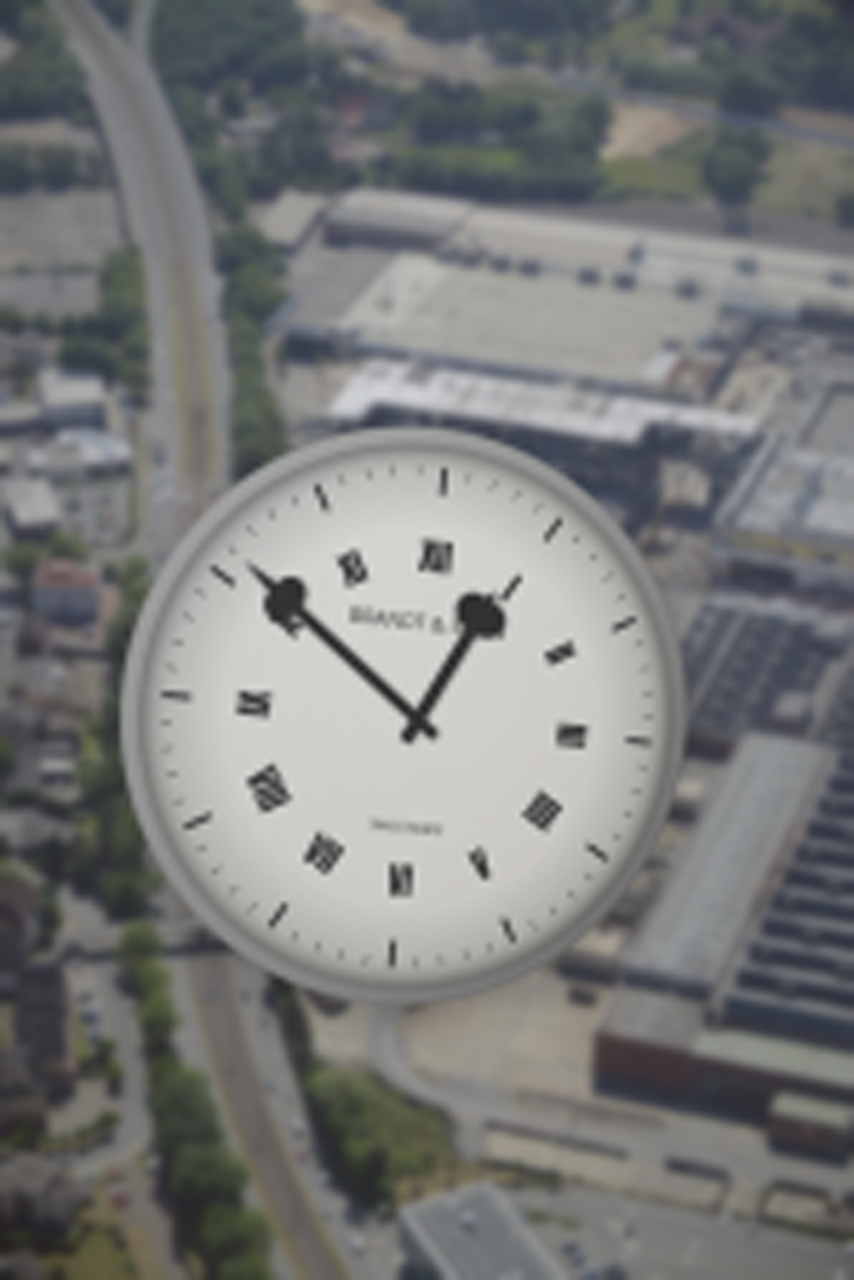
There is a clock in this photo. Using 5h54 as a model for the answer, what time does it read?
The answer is 12h51
